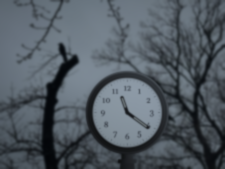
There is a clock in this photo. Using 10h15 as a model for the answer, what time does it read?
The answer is 11h21
